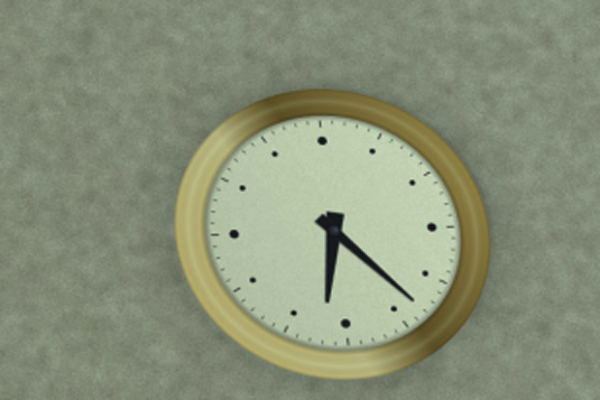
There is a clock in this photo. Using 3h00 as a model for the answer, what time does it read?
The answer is 6h23
